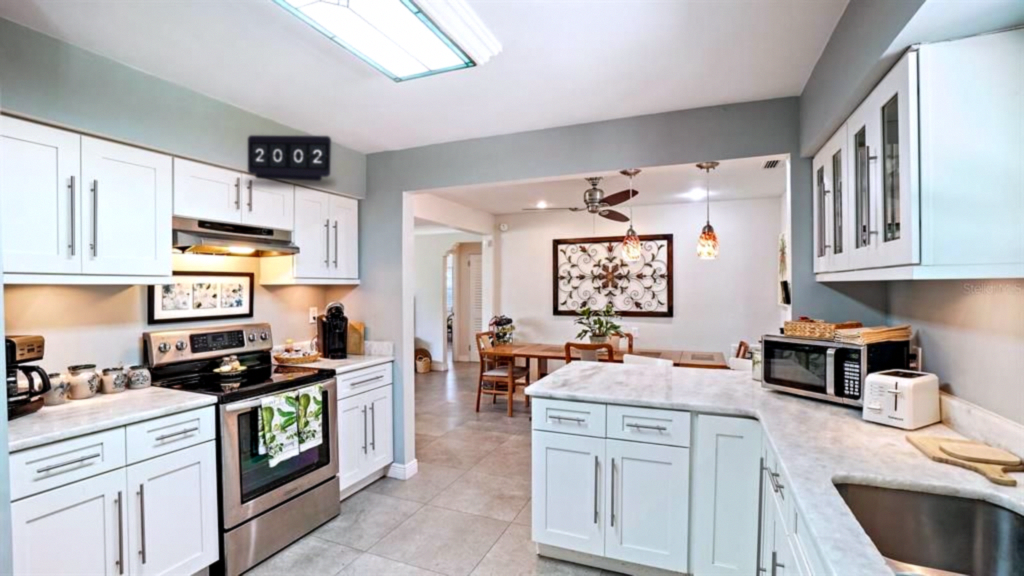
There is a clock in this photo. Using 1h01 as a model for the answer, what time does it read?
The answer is 20h02
